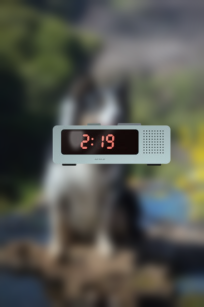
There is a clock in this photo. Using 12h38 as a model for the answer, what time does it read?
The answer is 2h19
